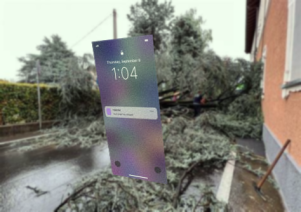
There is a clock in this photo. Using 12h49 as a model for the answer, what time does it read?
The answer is 1h04
